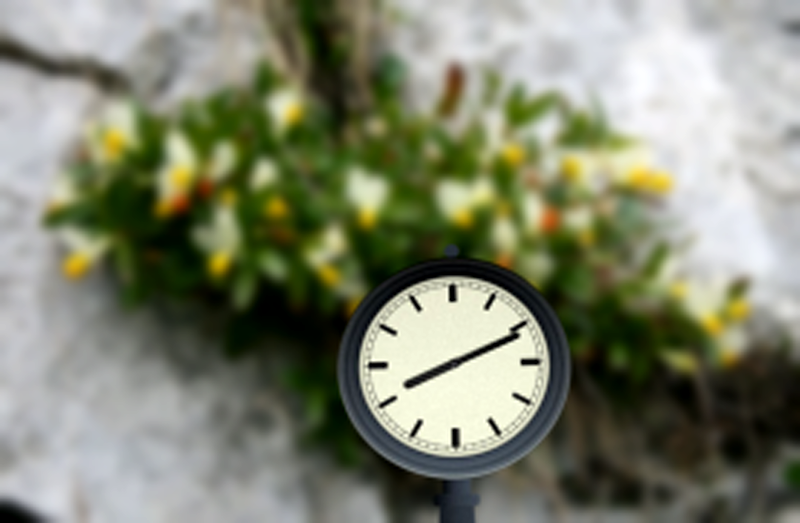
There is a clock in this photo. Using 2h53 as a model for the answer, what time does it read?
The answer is 8h11
